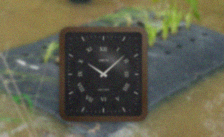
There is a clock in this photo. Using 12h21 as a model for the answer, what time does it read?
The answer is 10h08
